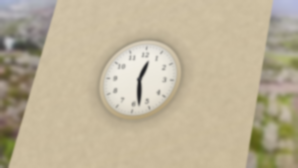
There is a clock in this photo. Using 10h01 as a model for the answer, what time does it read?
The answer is 12h28
